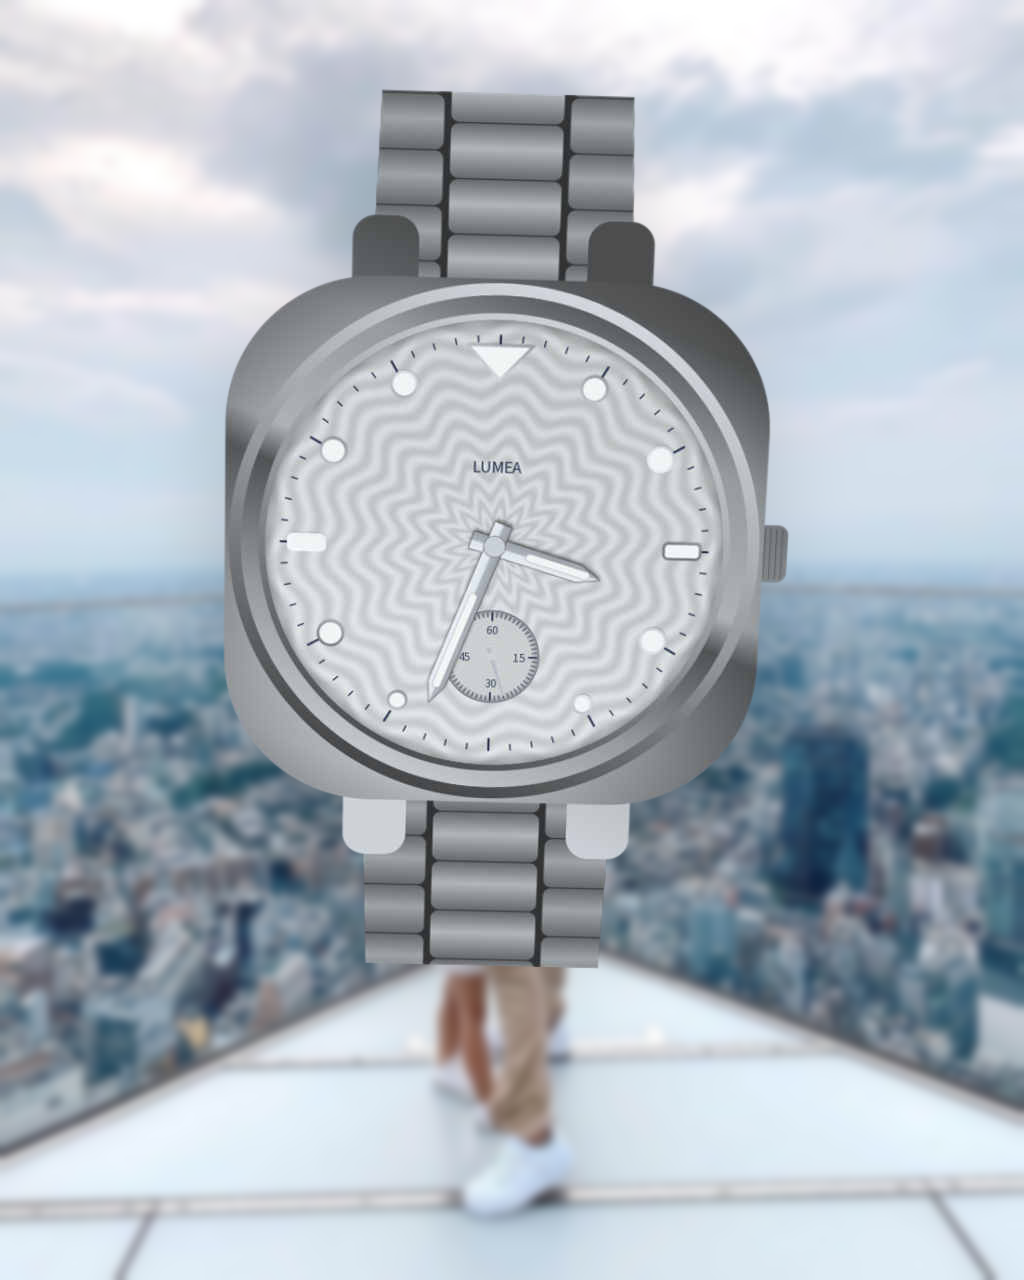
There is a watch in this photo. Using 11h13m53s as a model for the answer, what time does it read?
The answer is 3h33m27s
